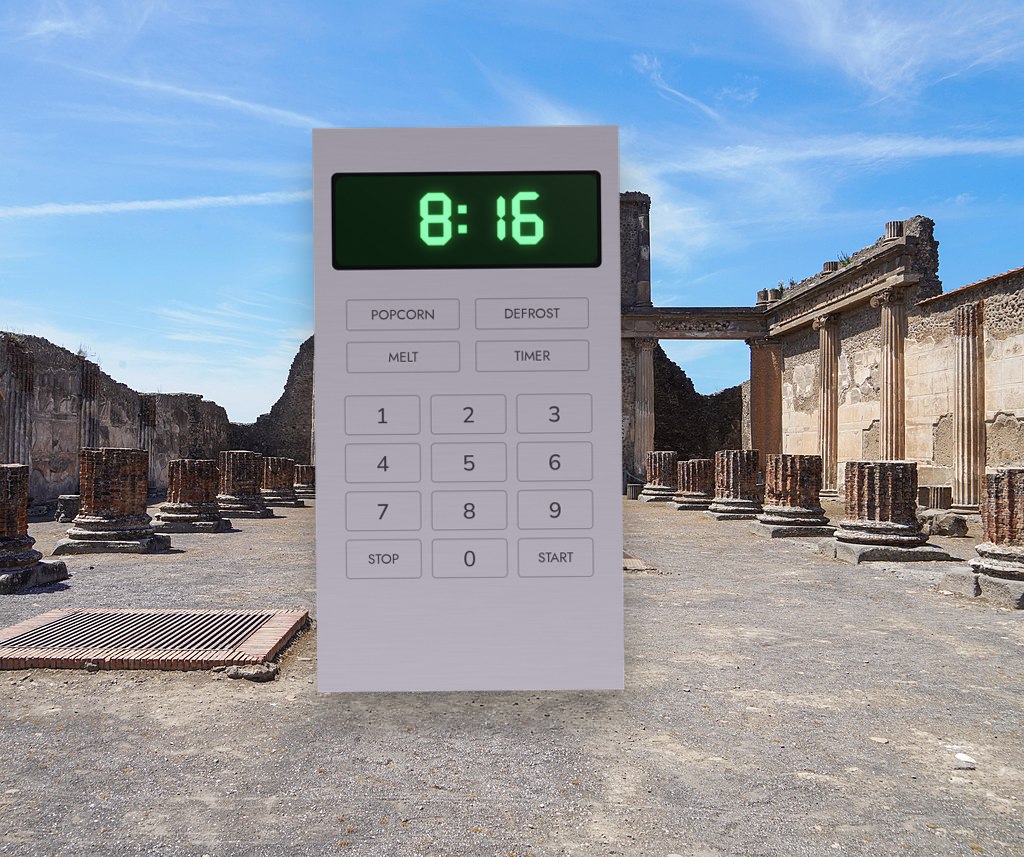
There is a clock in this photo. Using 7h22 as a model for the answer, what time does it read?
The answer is 8h16
